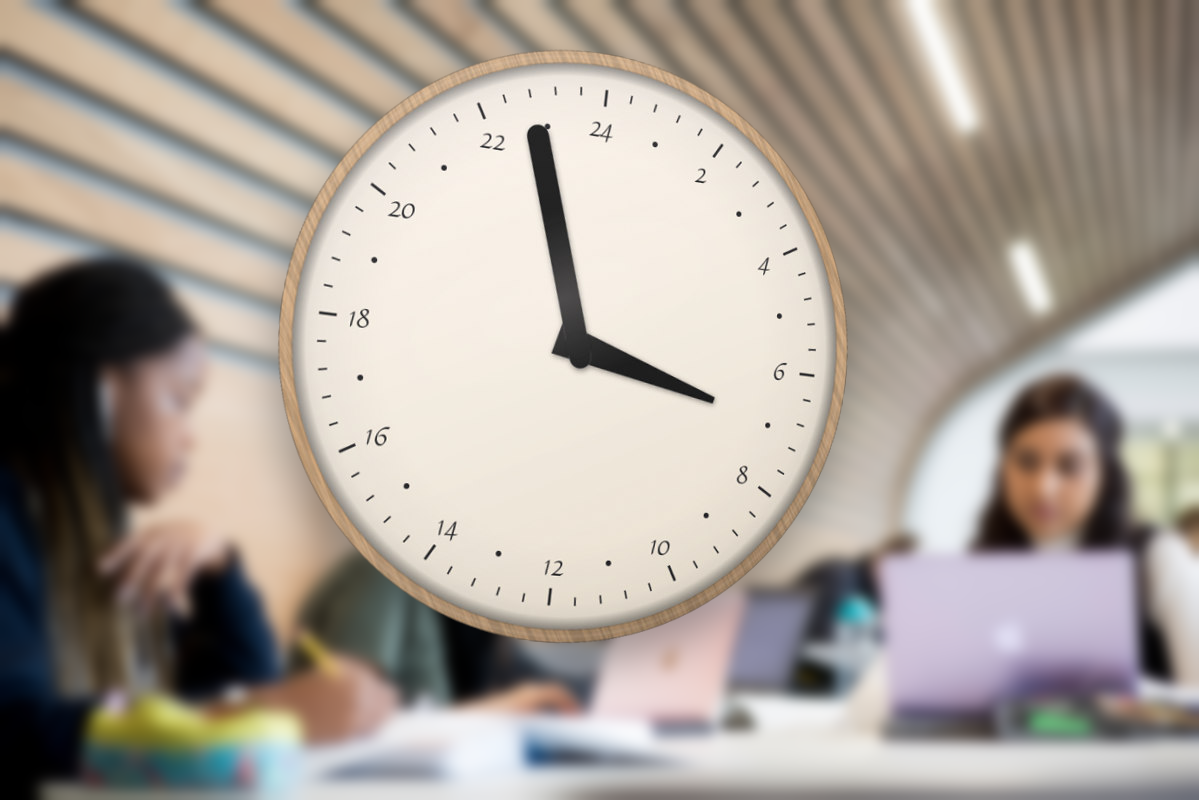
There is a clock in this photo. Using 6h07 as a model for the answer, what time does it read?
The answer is 6h57
